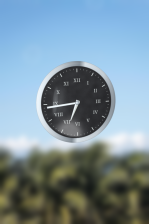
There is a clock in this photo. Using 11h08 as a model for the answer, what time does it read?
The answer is 6h44
